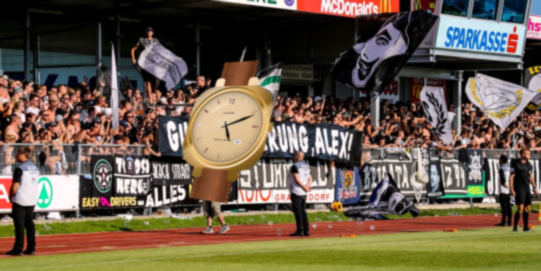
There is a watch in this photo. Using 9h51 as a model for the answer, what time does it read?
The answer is 5h11
